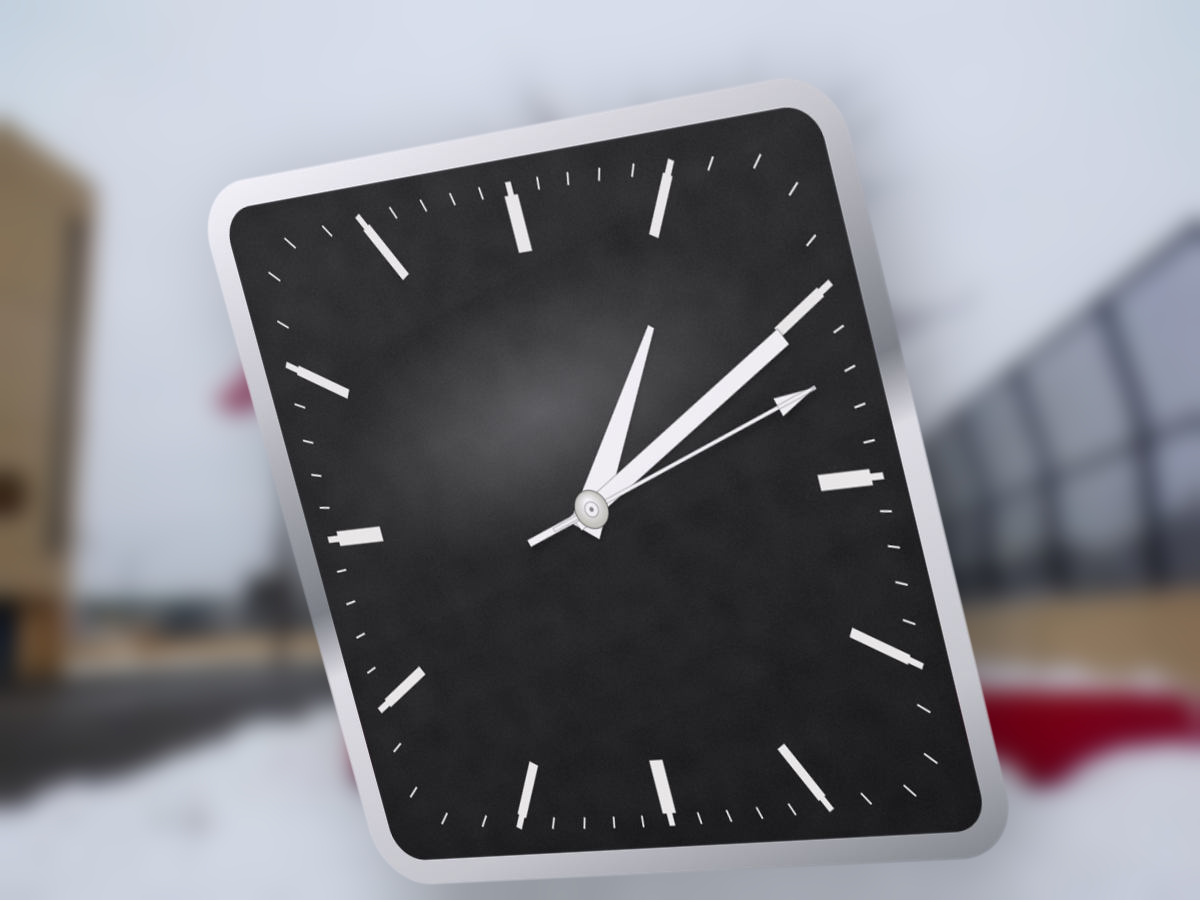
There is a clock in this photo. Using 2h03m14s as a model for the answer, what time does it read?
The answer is 1h10m12s
